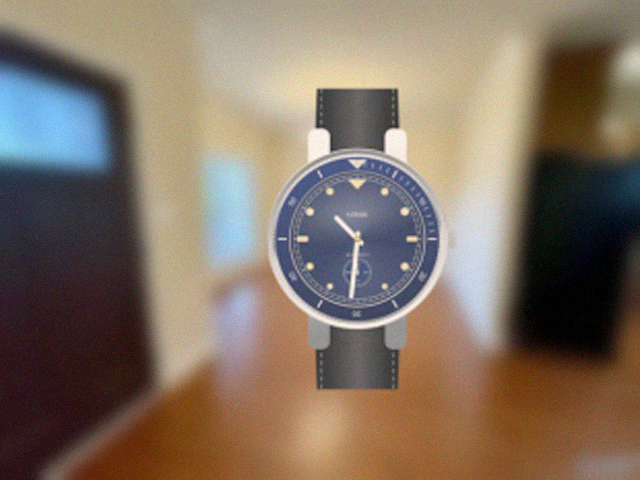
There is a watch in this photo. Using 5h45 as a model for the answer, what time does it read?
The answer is 10h31
